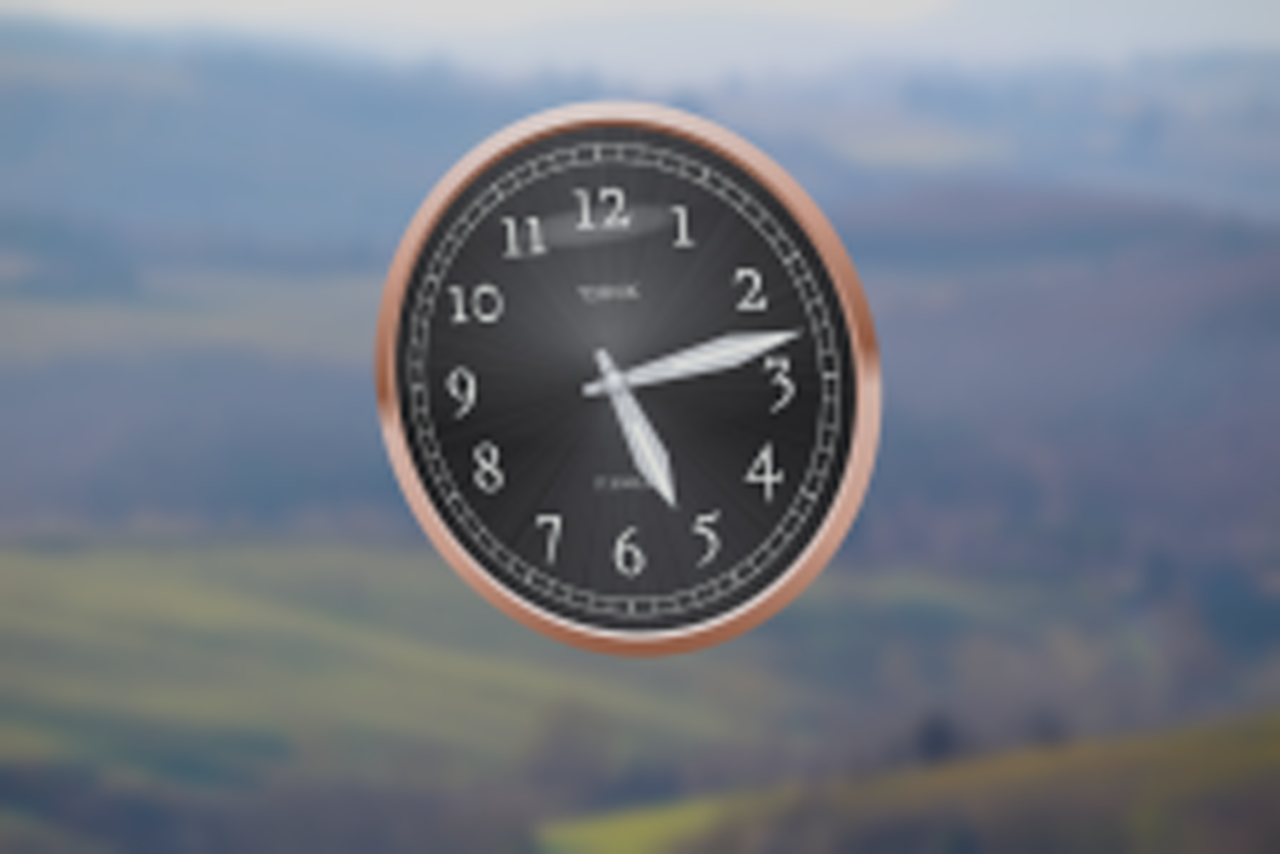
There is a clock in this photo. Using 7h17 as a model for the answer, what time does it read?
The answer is 5h13
